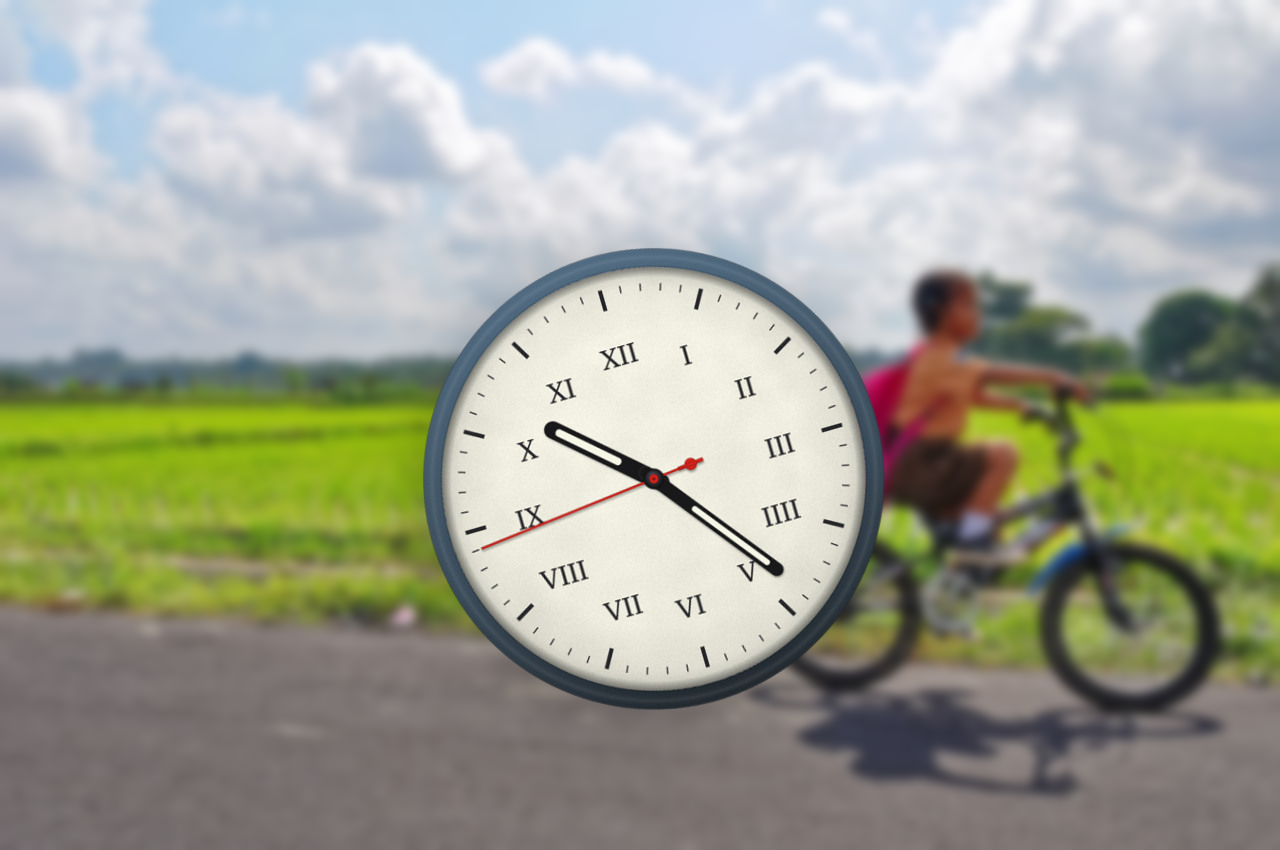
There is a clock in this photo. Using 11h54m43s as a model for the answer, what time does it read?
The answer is 10h23m44s
